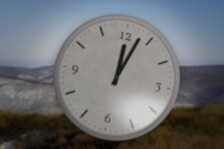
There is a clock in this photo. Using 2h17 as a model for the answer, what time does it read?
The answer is 12h03
